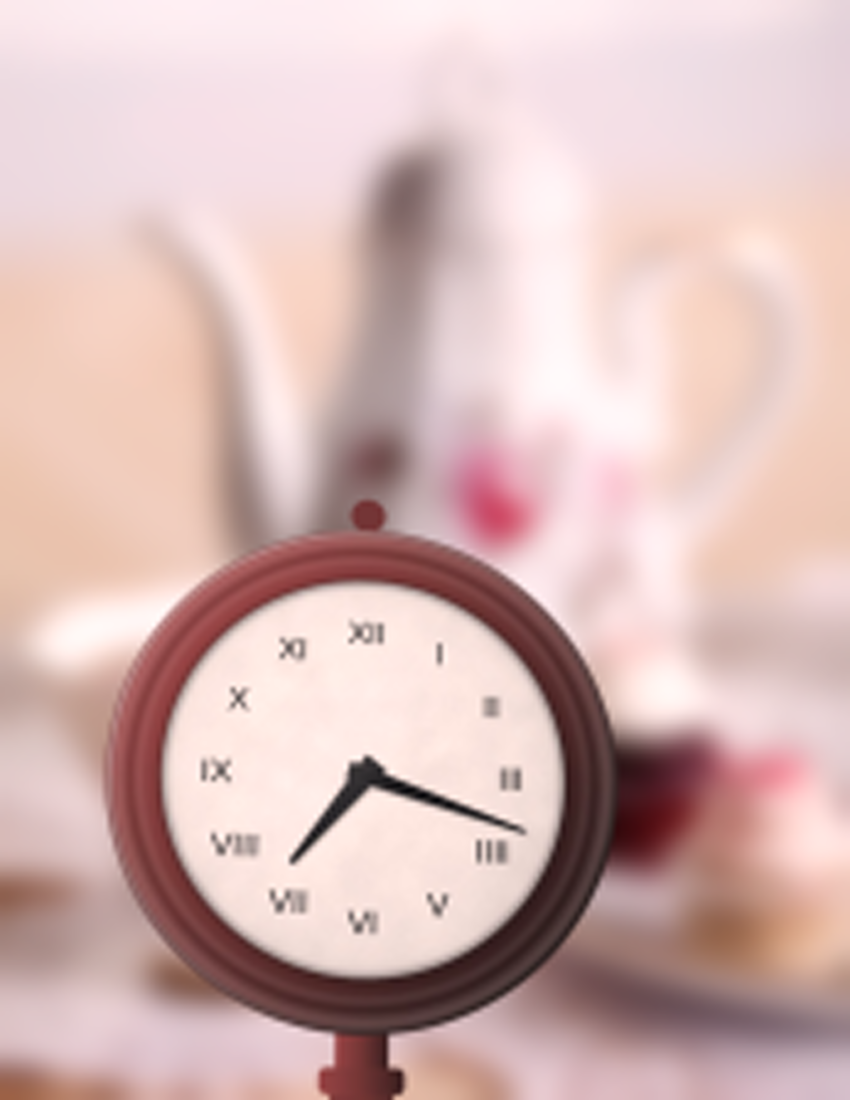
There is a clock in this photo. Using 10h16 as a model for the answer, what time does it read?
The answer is 7h18
